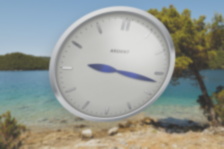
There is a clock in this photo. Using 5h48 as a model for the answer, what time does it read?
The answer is 9h17
